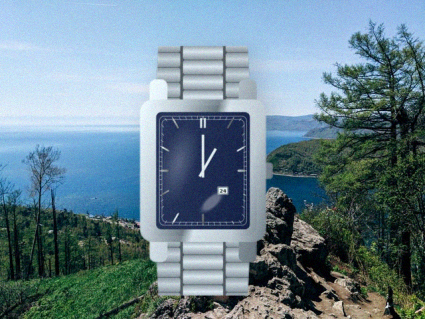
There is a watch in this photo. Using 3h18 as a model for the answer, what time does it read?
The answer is 1h00
